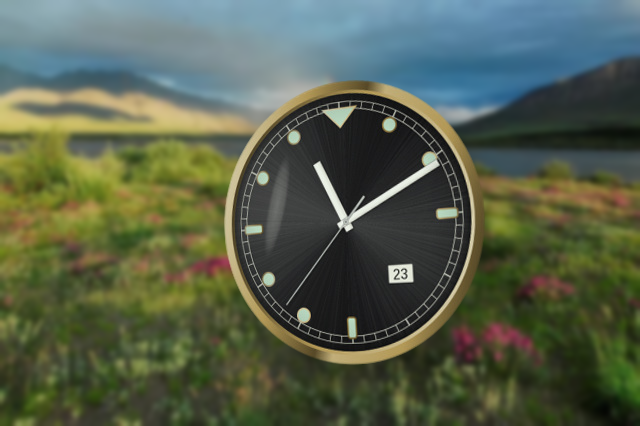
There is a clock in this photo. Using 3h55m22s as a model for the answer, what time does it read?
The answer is 11h10m37s
